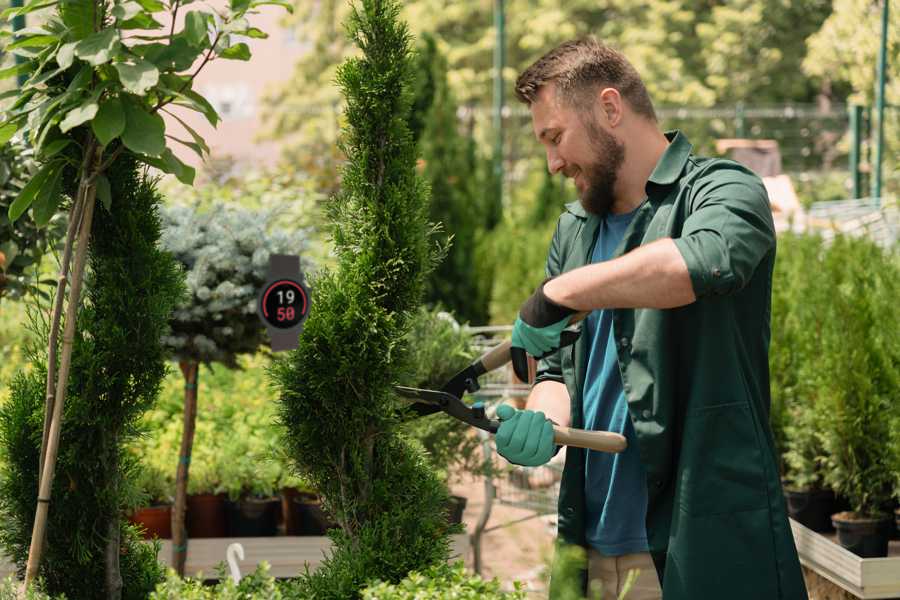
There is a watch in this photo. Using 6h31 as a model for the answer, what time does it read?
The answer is 19h50
